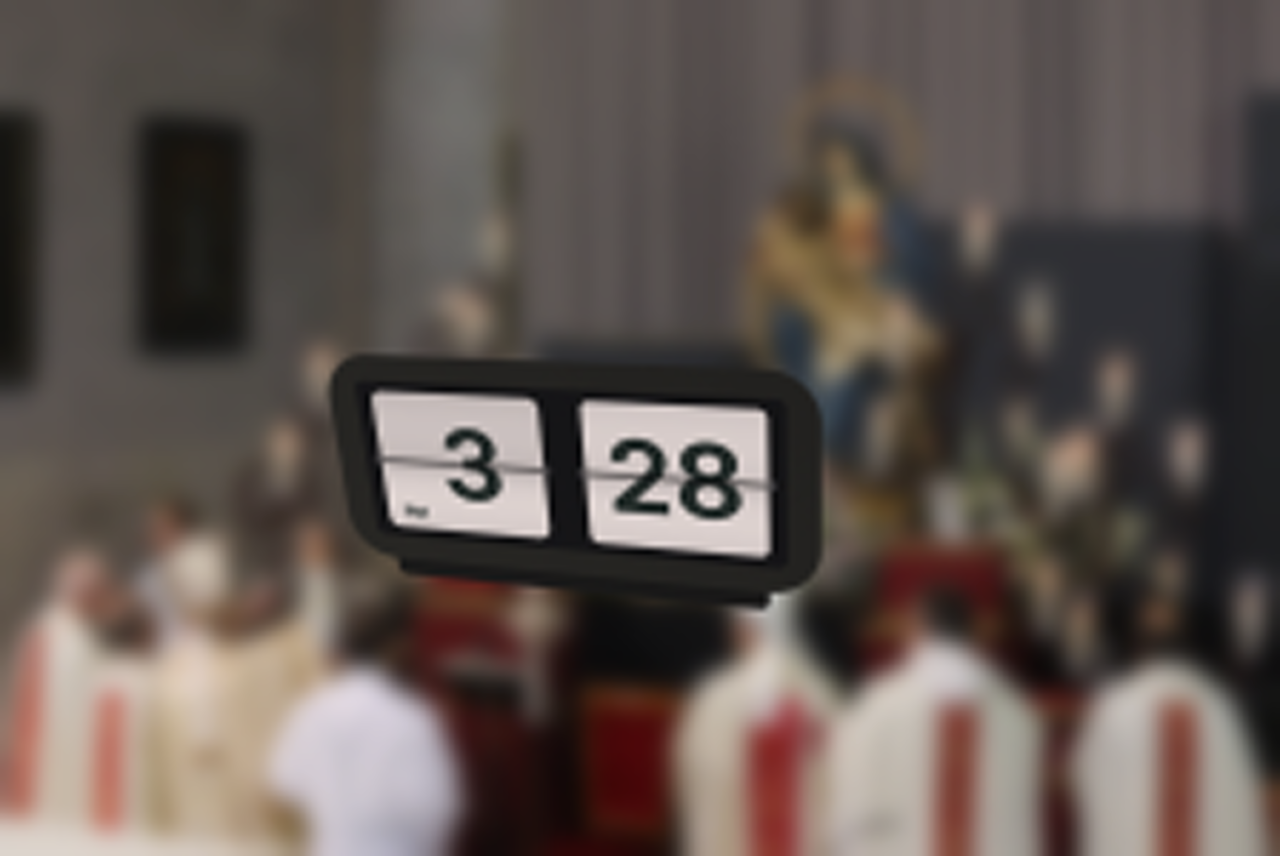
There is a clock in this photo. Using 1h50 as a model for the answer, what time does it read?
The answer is 3h28
